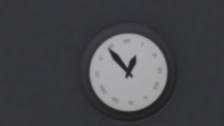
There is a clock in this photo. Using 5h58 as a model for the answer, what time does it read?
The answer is 12h54
